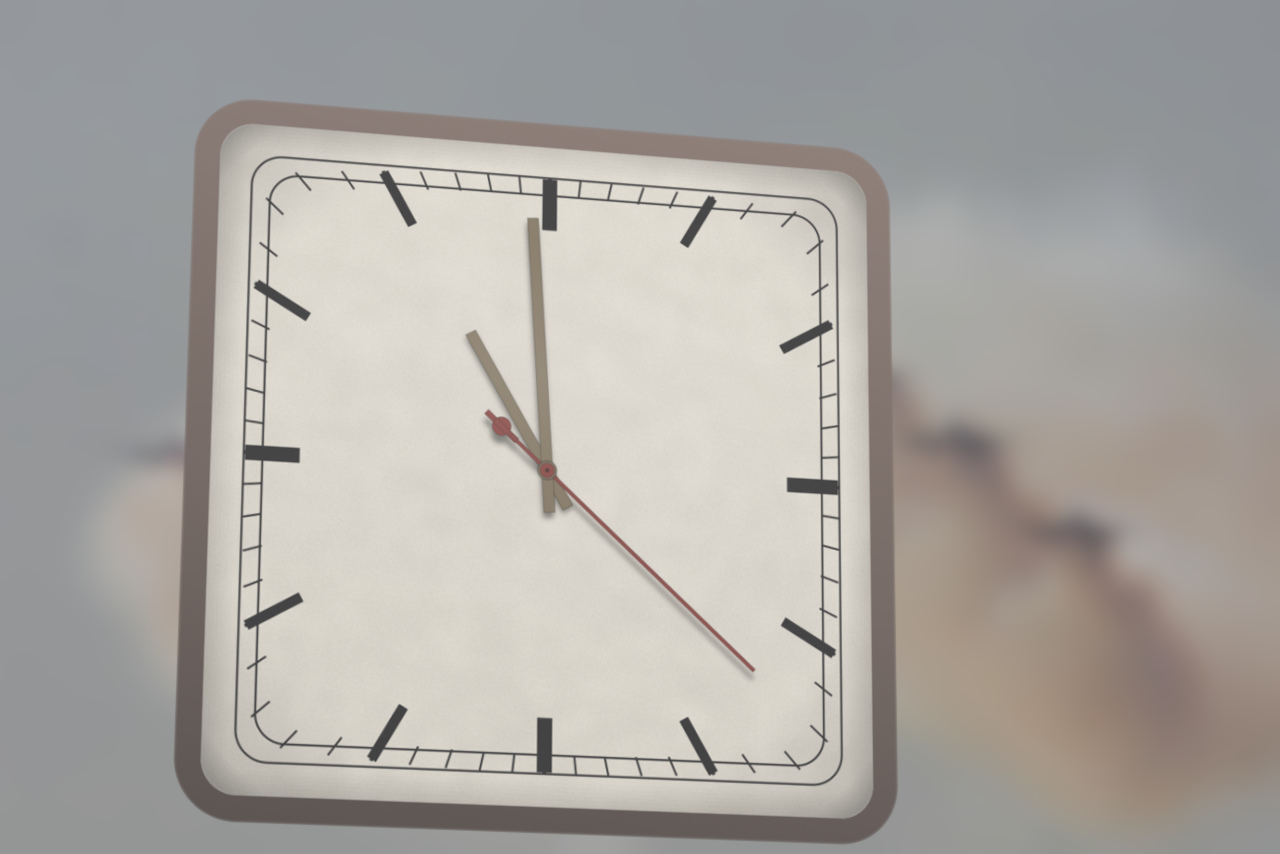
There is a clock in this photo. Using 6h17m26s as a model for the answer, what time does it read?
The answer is 10h59m22s
